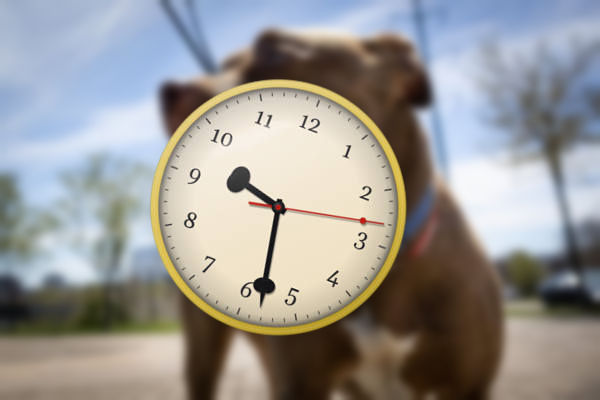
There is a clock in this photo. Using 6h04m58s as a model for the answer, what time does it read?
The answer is 9h28m13s
